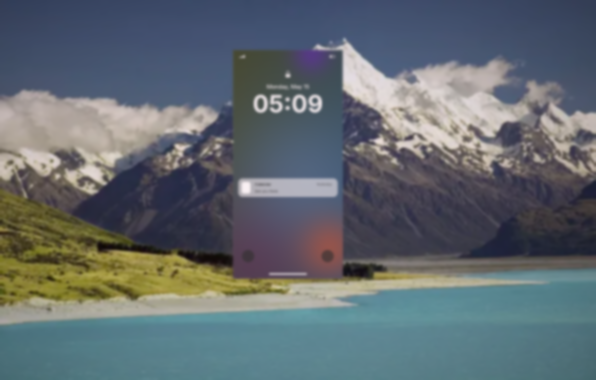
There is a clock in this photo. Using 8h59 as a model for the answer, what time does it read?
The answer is 5h09
